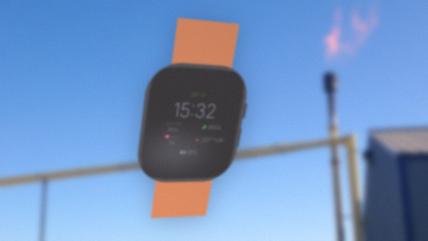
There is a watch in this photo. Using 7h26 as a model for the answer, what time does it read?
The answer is 15h32
